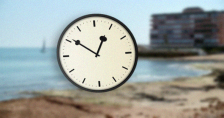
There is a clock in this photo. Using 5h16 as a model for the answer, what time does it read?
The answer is 12h51
